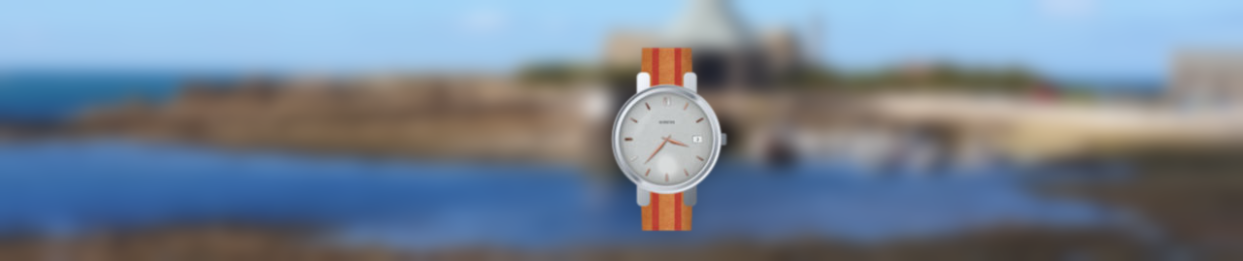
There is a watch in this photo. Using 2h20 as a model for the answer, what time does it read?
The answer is 3h37
